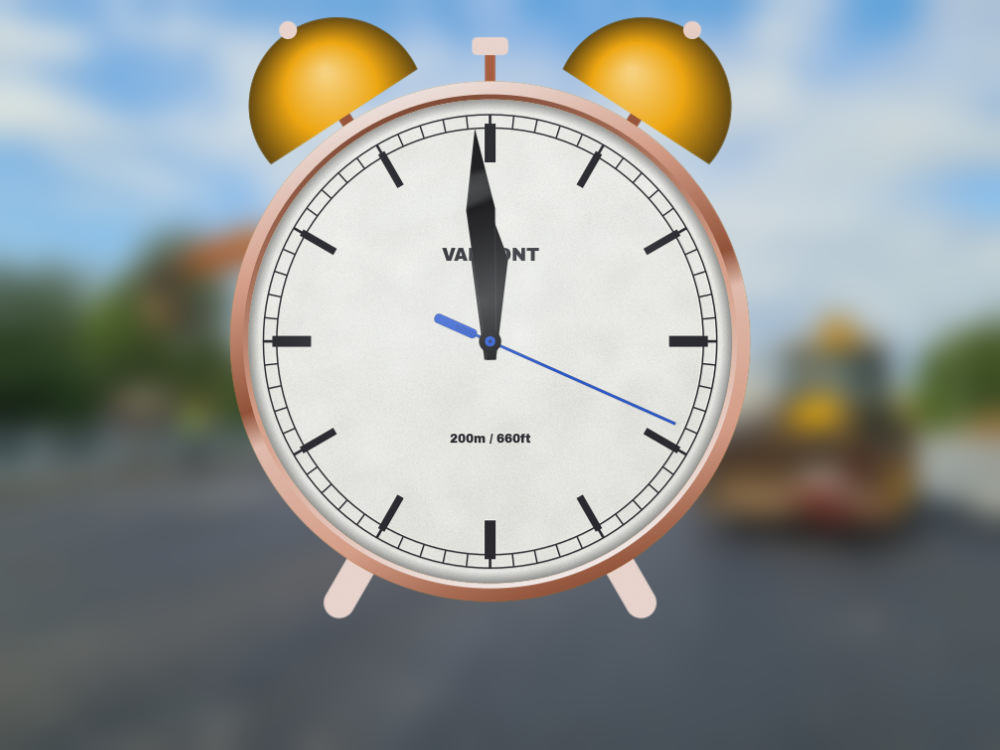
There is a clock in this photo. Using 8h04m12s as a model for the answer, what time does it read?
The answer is 11h59m19s
